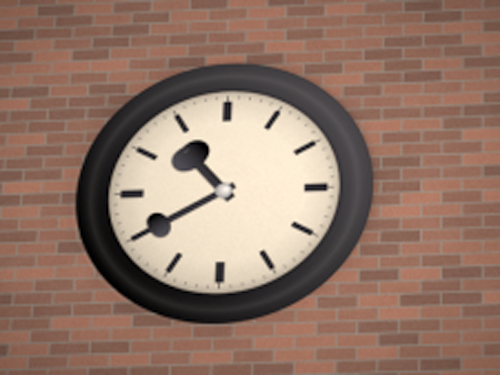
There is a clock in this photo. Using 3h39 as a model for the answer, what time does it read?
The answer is 10h40
